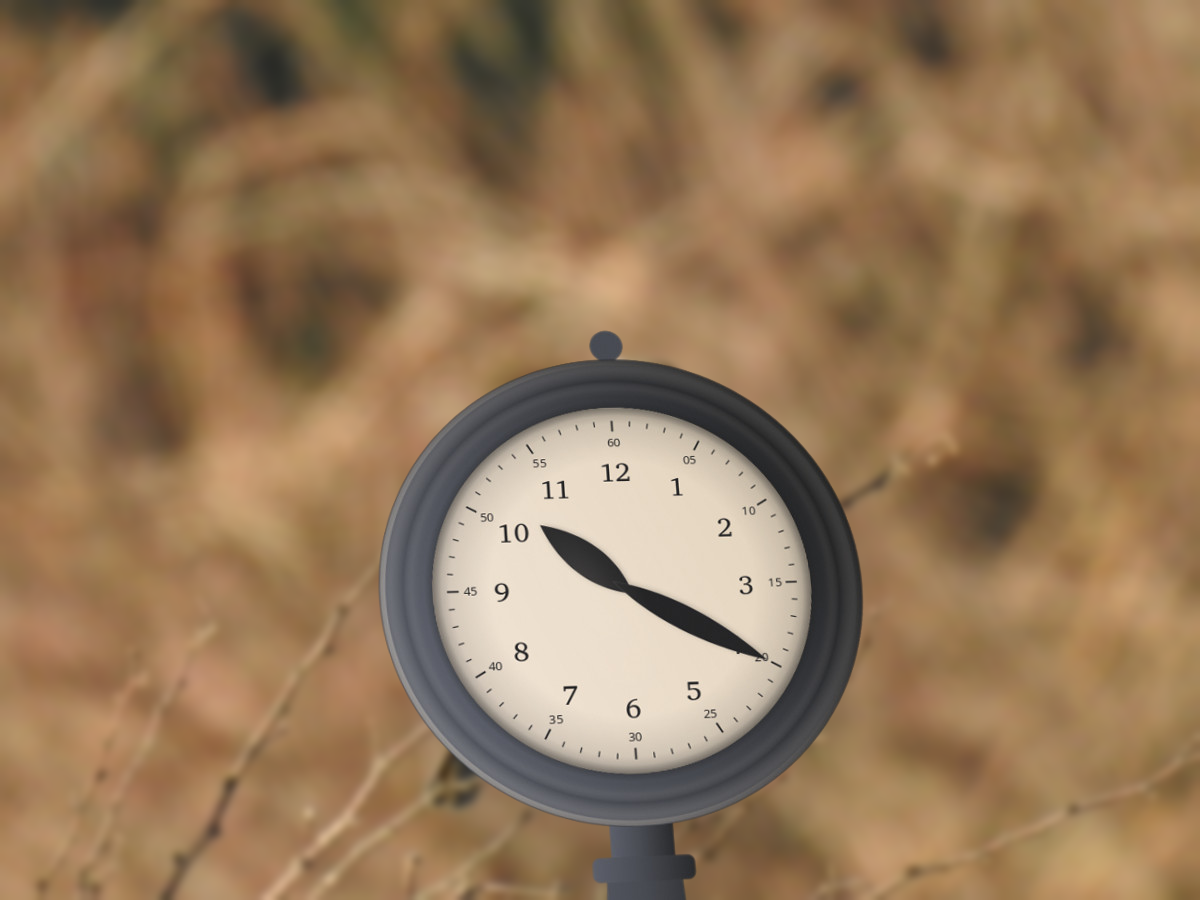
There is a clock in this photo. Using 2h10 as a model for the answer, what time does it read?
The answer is 10h20
